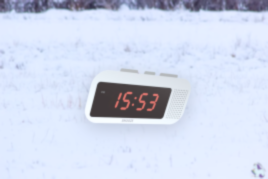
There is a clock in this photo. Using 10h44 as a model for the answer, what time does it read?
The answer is 15h53
